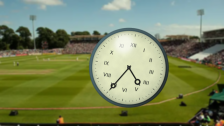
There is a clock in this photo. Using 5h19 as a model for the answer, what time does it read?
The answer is 4h35
